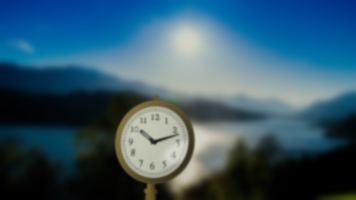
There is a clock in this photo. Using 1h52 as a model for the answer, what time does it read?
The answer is 10h12
